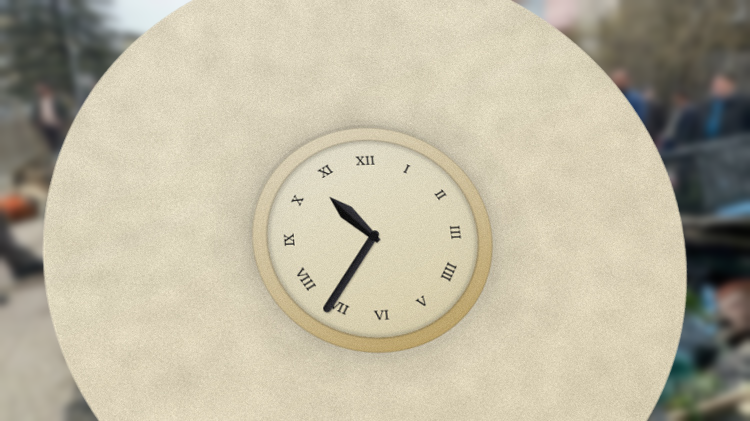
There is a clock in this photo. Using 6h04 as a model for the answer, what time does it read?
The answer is 10h36
